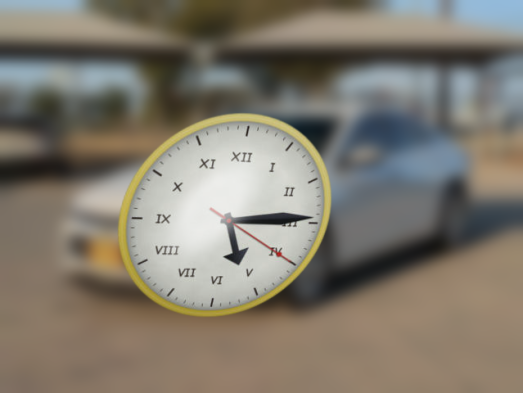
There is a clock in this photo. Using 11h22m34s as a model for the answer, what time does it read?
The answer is 5h14m20s
